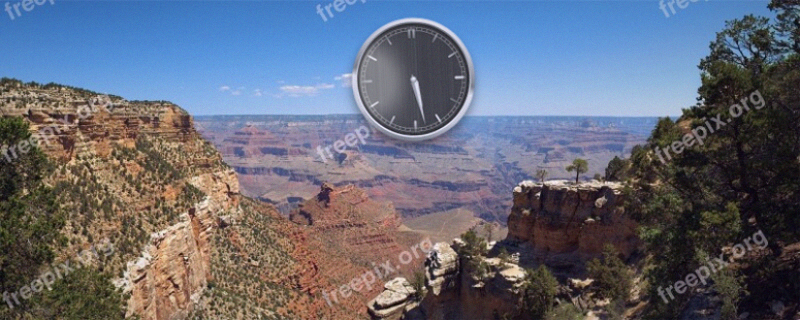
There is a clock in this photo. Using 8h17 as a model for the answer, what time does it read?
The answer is 5h28
